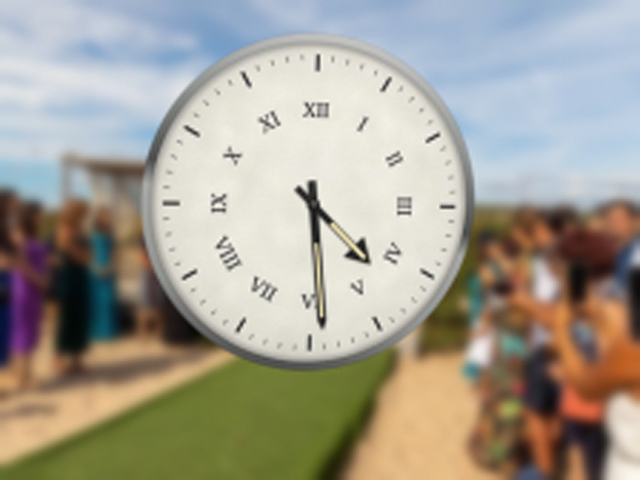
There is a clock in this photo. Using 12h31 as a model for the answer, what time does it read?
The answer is 4h29
